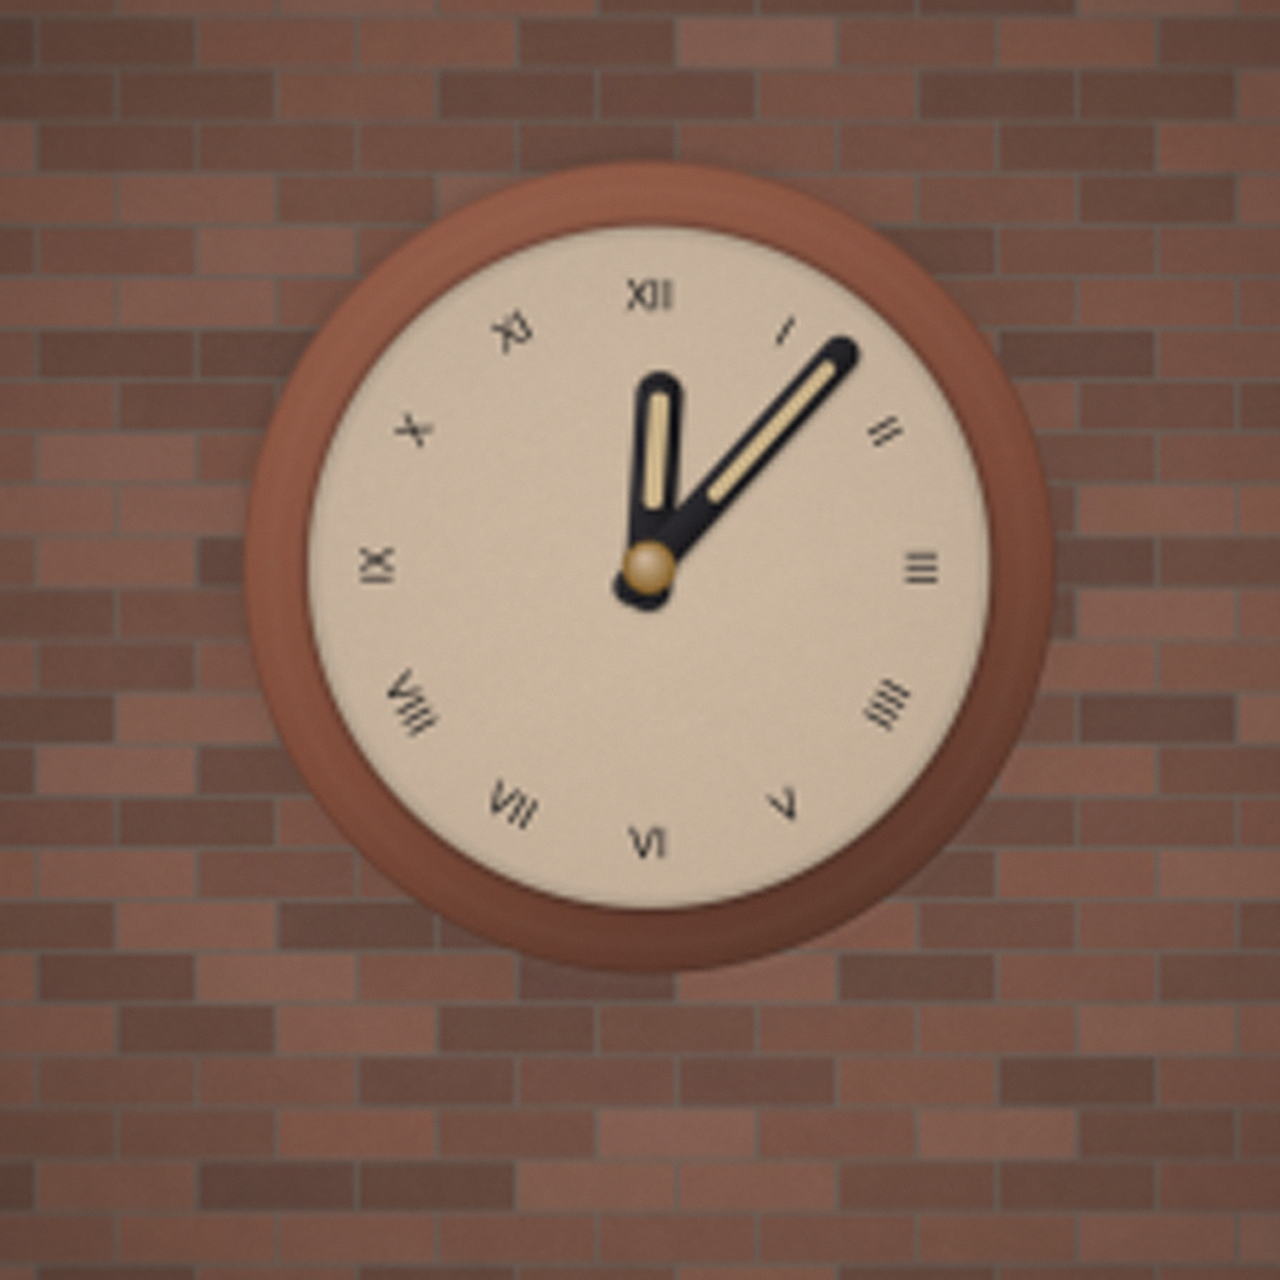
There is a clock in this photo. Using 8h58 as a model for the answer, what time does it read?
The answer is 12h07
